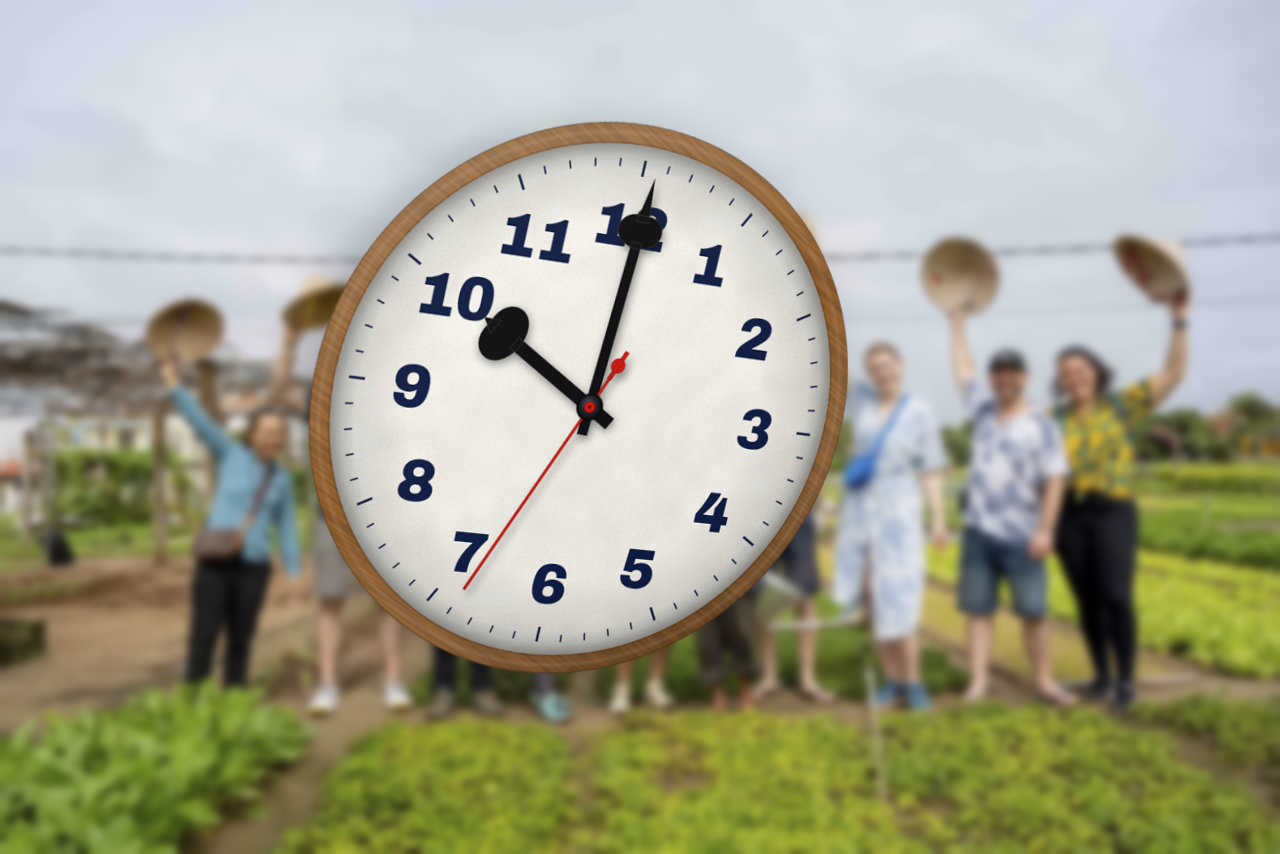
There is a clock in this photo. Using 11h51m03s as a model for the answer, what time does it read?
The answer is 10h00m34s
